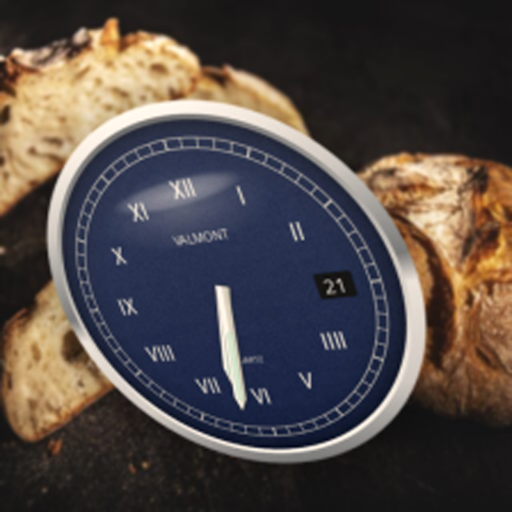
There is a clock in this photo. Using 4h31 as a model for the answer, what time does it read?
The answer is 6h32
